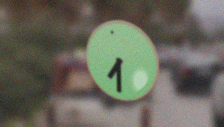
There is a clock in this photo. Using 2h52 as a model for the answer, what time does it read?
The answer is 7h32
